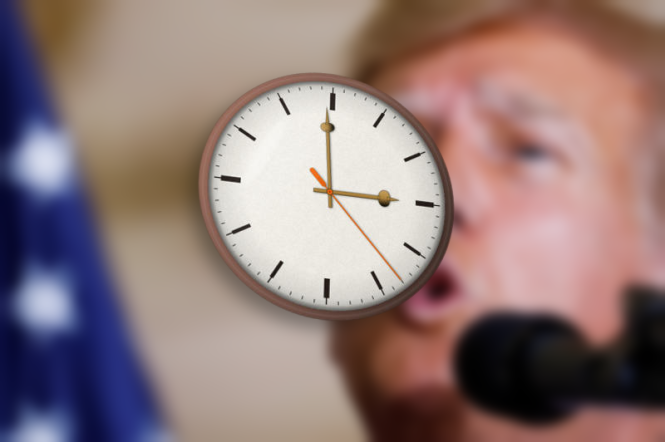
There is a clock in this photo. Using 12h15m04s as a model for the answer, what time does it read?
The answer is 2h59m23s
